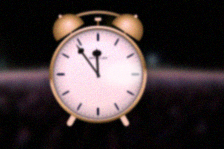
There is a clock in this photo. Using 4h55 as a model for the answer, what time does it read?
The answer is 11h54
